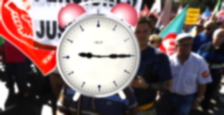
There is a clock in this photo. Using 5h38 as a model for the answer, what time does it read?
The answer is 9h15
